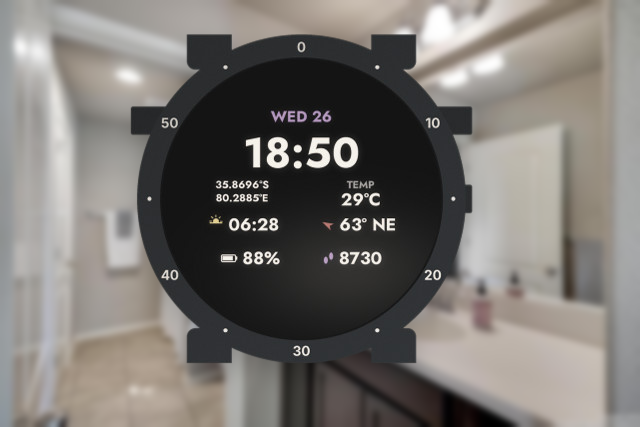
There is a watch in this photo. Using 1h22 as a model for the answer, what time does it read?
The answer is 18h50
